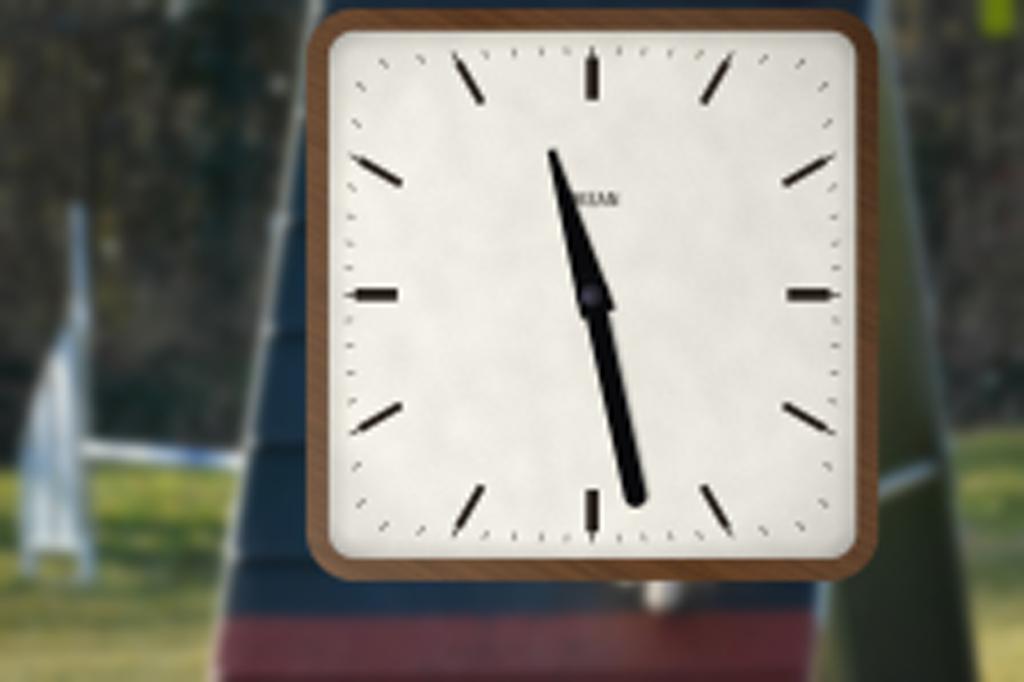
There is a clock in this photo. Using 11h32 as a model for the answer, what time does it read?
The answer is 11h28
